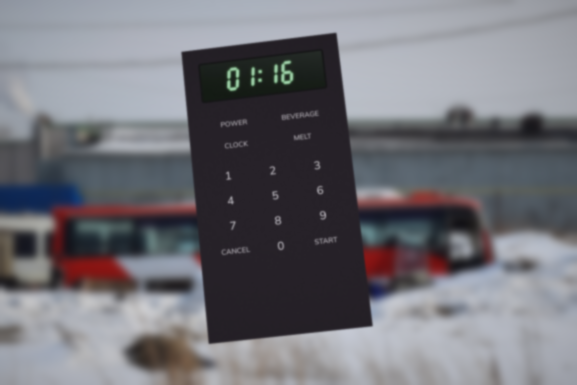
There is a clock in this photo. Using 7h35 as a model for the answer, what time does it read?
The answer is 1h16
